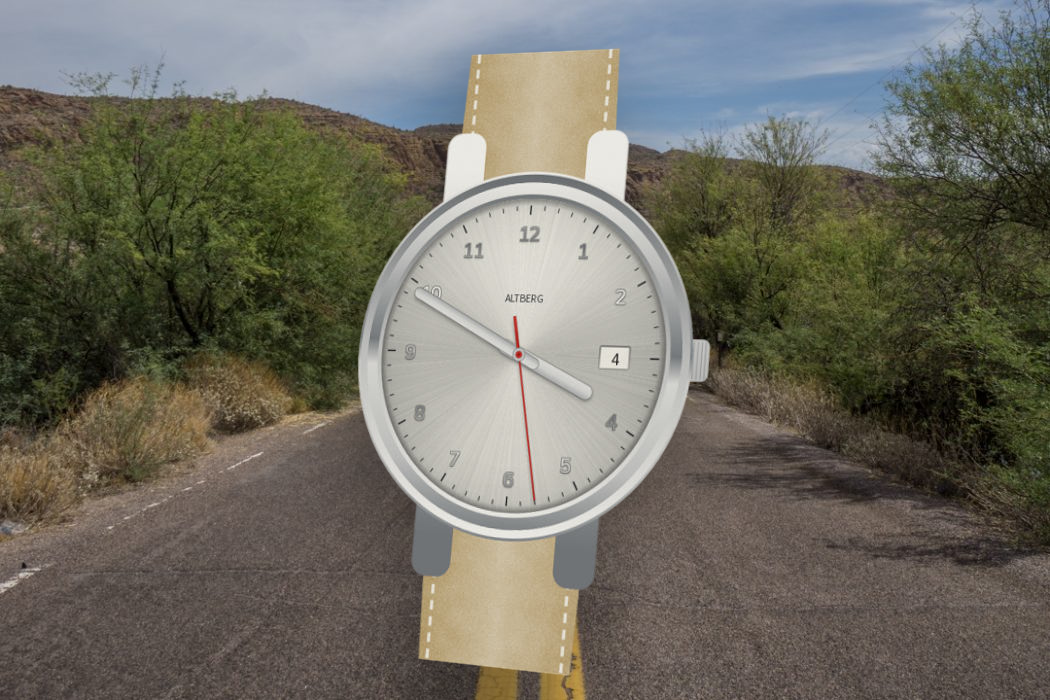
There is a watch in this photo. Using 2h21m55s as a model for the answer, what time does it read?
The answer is 3h49m28s
